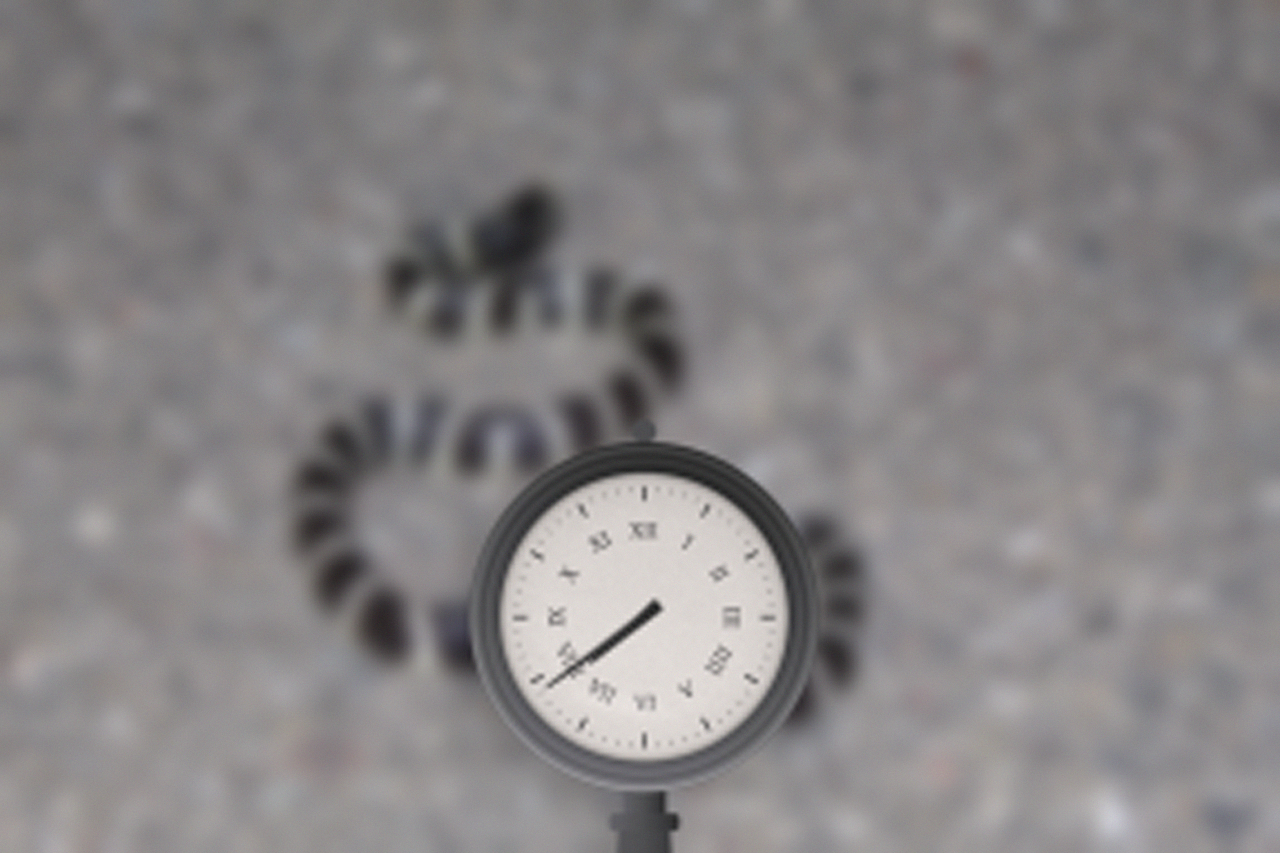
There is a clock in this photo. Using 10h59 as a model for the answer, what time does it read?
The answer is 7h39
